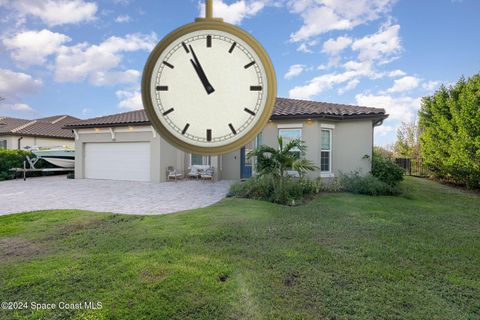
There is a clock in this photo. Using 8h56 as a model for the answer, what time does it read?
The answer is 10h56
